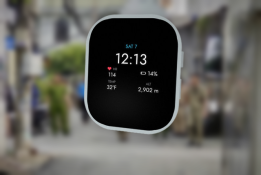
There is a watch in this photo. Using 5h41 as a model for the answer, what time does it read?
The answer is 12h13
